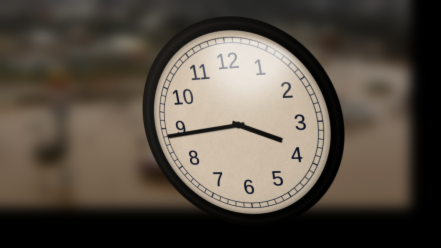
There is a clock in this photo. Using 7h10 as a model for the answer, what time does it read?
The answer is 3h44
